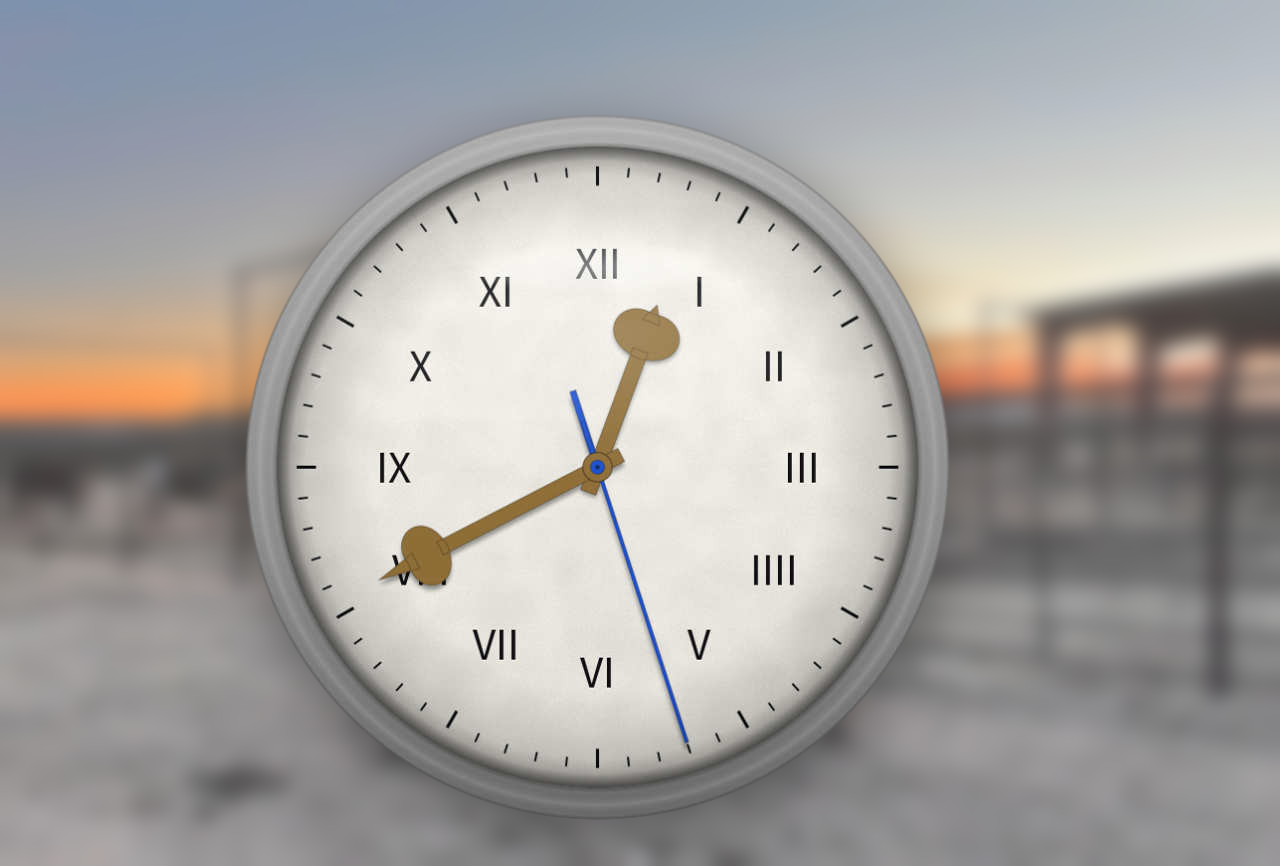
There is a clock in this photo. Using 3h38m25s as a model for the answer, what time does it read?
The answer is 12h40m27s
